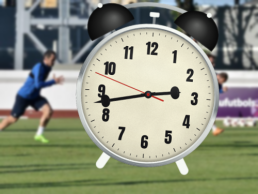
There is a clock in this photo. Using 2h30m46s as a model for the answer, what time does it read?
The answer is 2h42m48s
